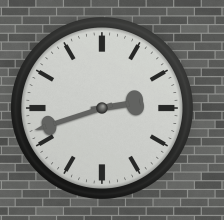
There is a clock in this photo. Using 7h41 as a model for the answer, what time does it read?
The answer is 2h42
